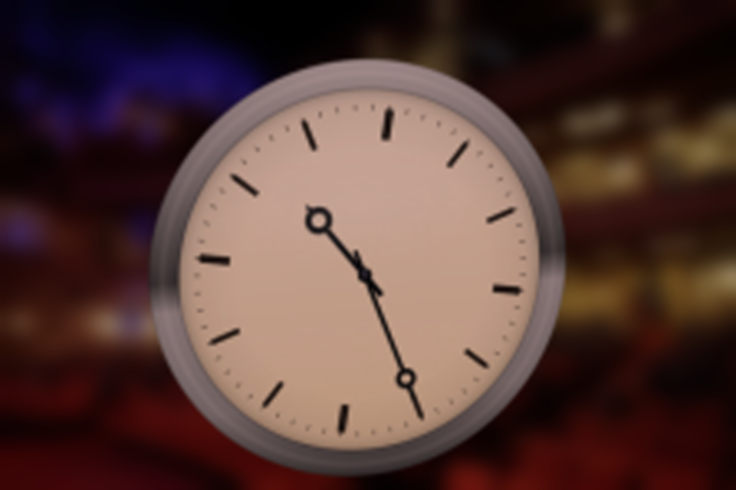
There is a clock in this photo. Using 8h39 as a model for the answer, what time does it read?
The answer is 10h25
